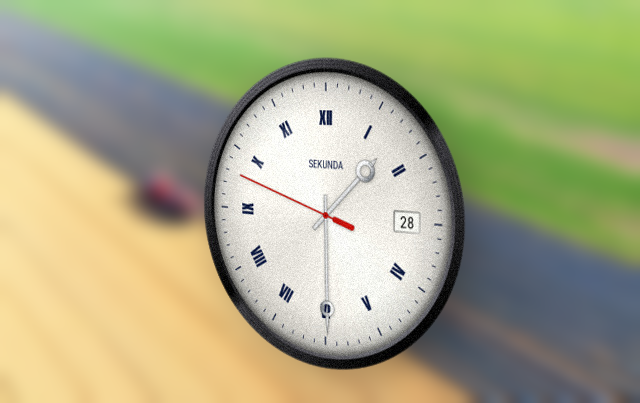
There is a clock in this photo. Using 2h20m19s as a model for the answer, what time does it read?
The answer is 1h29m48s
